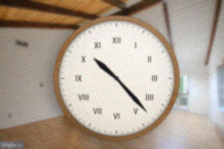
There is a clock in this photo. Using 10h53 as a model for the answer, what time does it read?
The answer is 10h23
